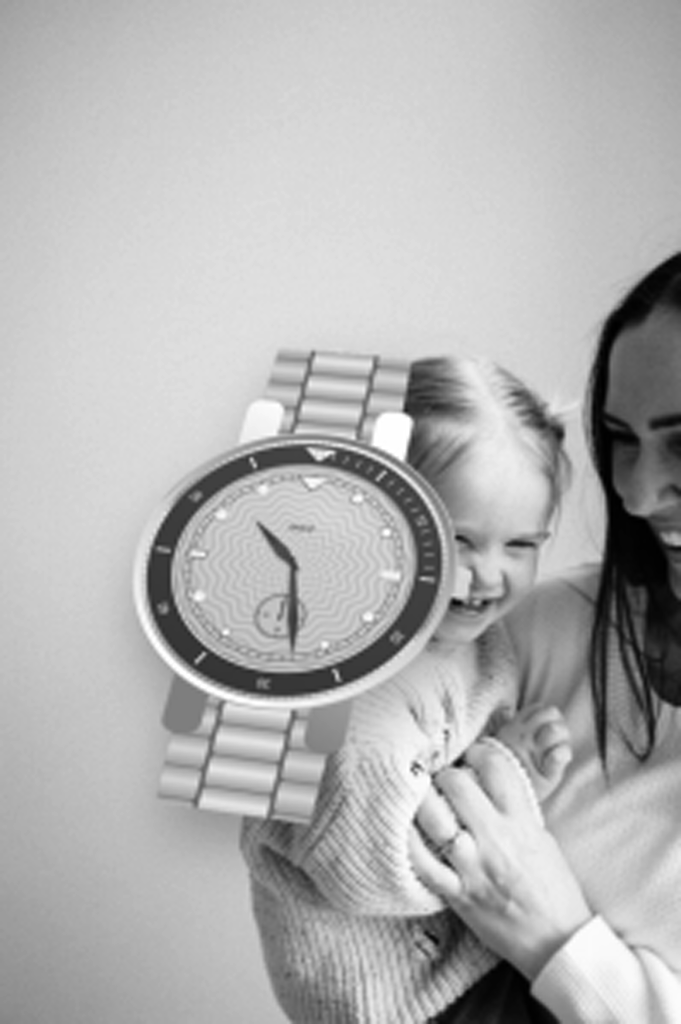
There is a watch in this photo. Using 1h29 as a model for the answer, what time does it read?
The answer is 10h28
